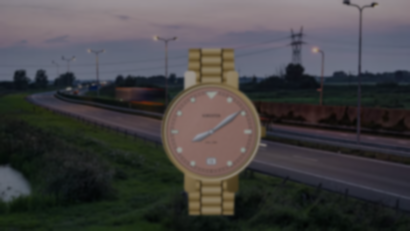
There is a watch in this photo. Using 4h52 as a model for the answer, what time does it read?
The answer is 8h09
